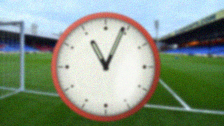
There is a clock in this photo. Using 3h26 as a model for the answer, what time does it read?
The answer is 11h04
